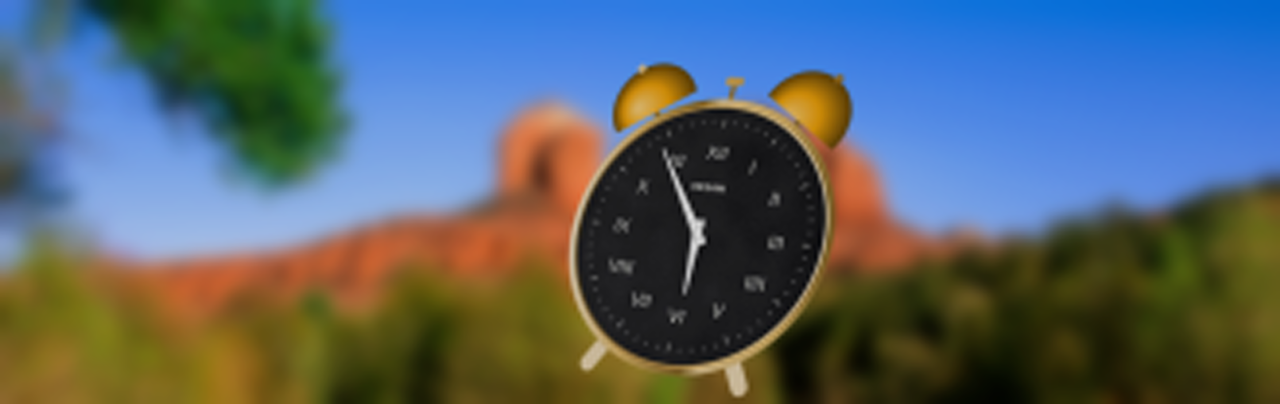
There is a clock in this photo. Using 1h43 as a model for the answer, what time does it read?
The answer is 5h54
